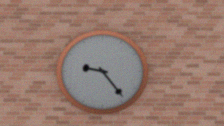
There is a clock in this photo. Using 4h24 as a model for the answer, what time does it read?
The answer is 9h24
